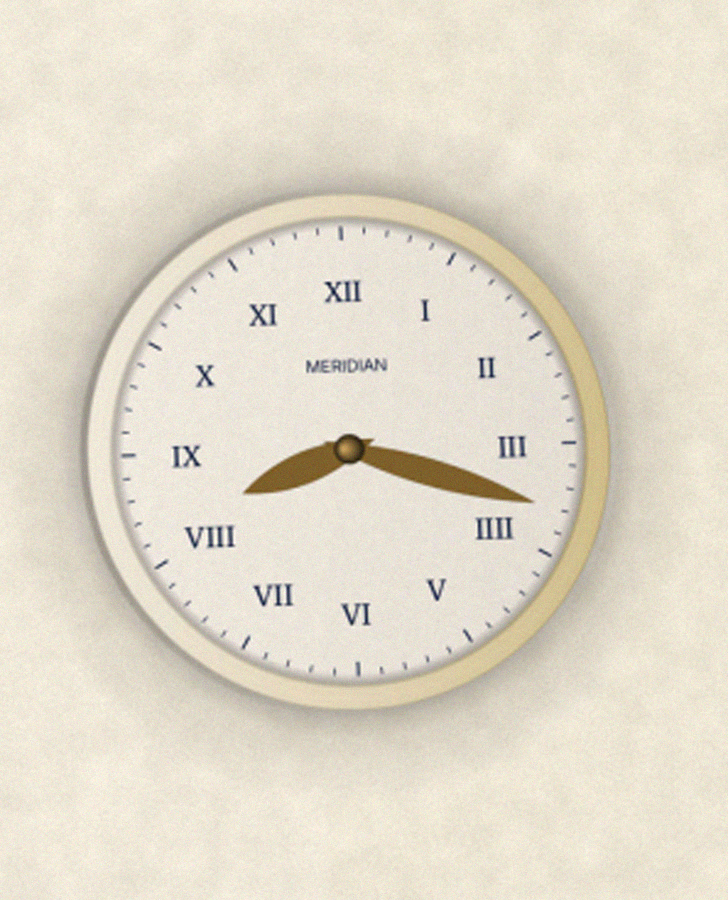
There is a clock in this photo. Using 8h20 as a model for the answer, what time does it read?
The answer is 8h18
